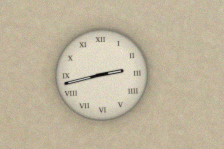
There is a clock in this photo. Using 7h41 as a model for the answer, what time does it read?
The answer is 2h43
